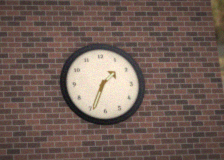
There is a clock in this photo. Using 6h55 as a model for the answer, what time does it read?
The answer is 1h34
